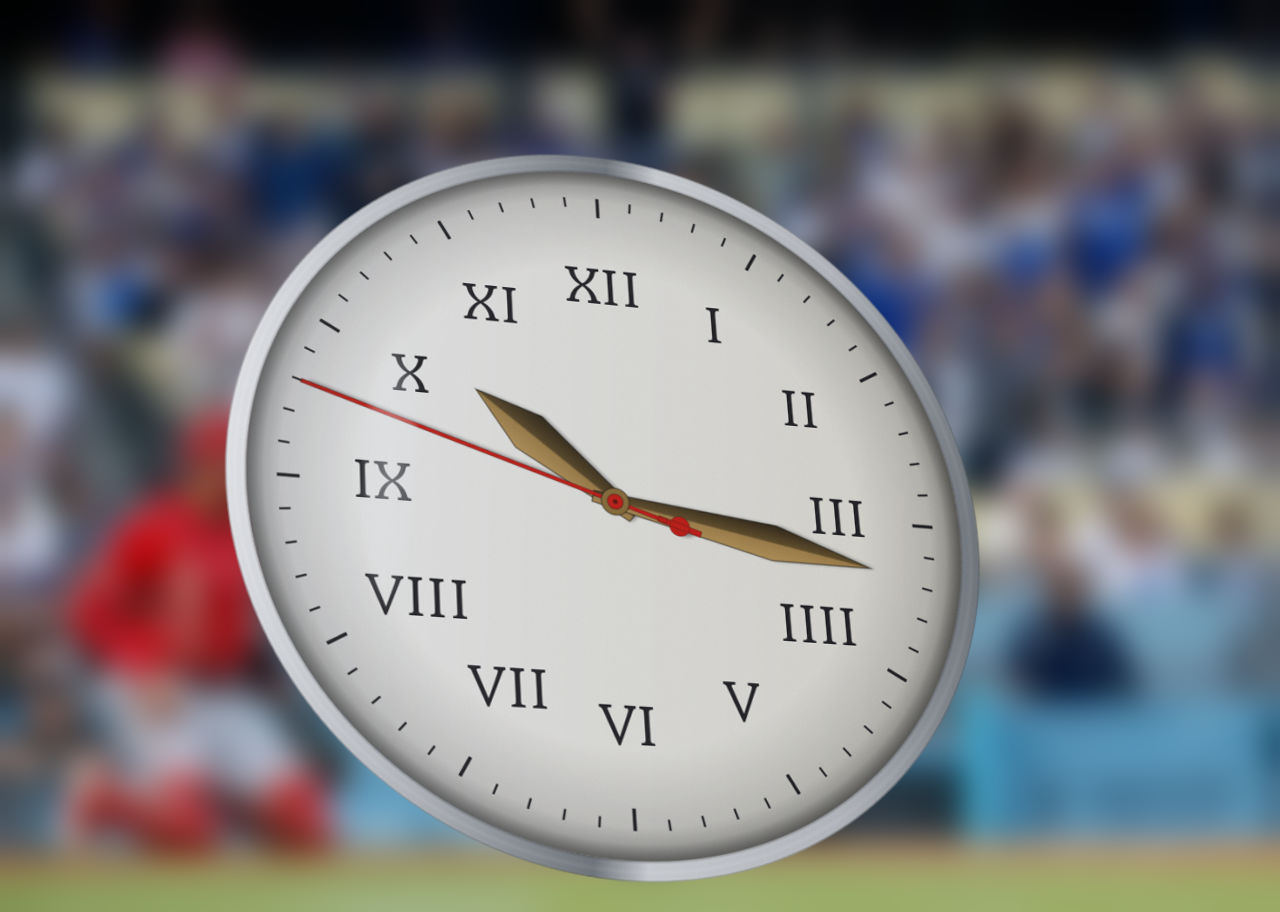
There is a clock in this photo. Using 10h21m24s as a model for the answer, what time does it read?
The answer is 10h16m48s
